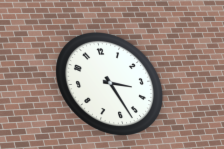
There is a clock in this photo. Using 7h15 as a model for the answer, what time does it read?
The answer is 3h27
